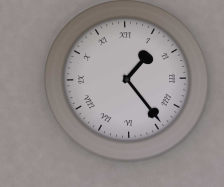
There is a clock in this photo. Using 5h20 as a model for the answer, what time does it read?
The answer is 1h24
